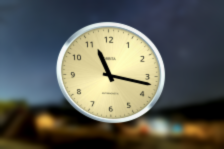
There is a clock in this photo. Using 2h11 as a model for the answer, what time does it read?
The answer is 11h17
